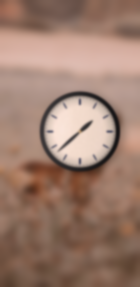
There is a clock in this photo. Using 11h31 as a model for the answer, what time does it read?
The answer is 1h38
